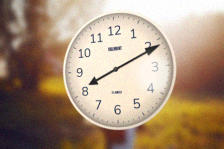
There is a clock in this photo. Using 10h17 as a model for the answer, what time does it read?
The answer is 8h11
